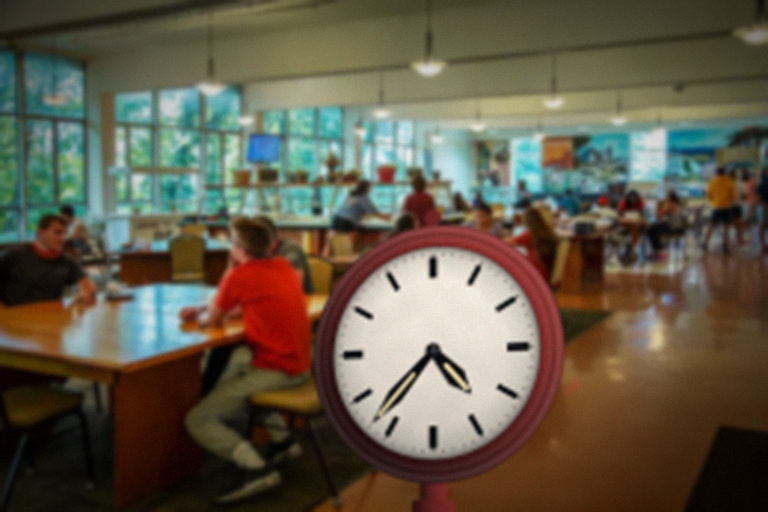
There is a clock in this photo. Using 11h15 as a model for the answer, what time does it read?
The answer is 4h37
